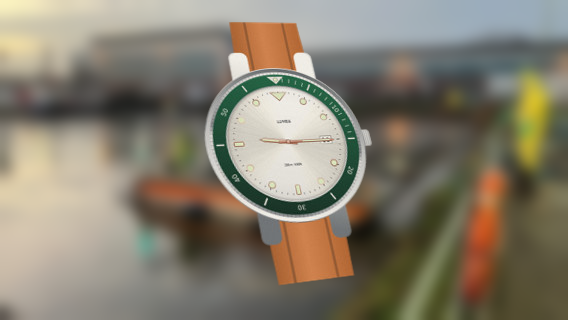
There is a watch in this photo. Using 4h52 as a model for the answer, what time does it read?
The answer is 9h15
